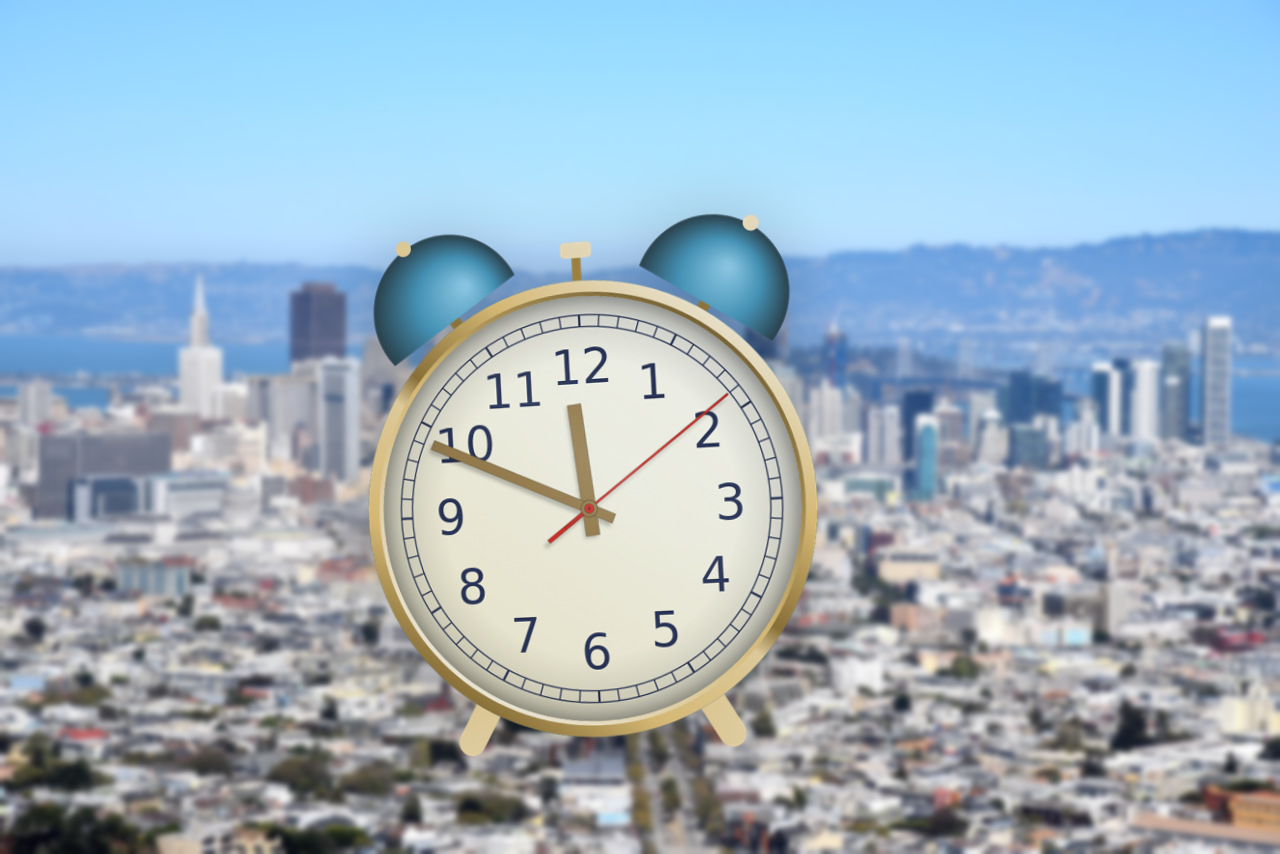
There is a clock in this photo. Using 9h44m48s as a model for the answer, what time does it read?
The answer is 11h49m09s
